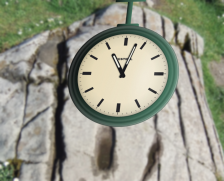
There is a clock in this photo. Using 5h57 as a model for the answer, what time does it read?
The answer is 11h03
